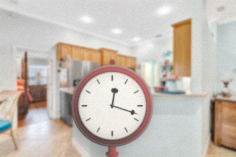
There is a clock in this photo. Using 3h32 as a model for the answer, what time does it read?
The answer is 12h18
